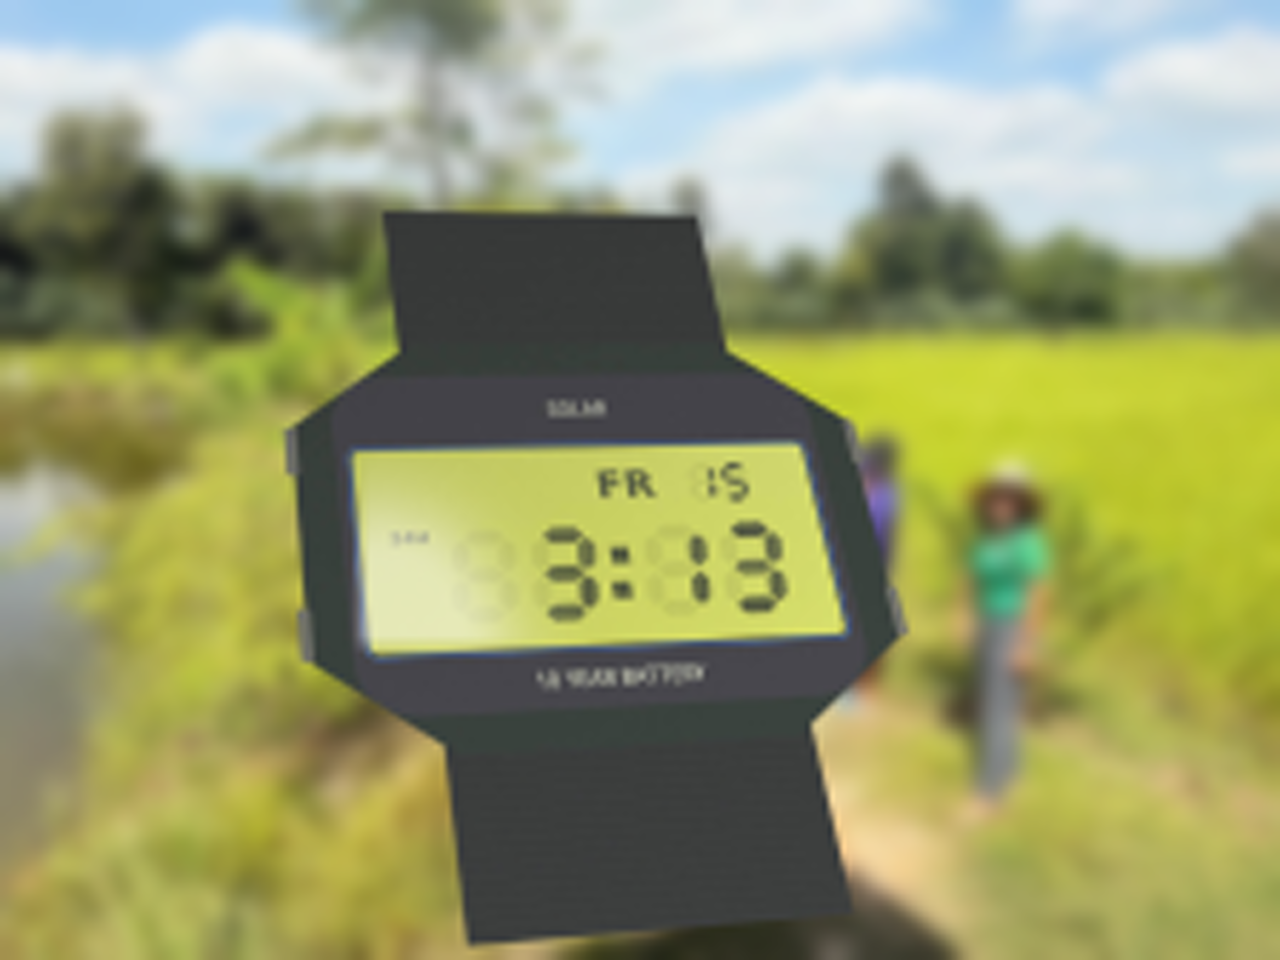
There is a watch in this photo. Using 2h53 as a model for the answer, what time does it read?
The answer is 3h13
